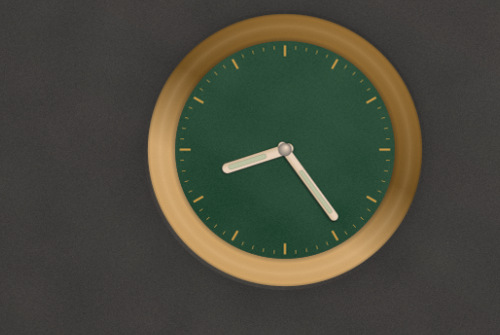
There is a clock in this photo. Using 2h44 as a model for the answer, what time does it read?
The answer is 8h24
